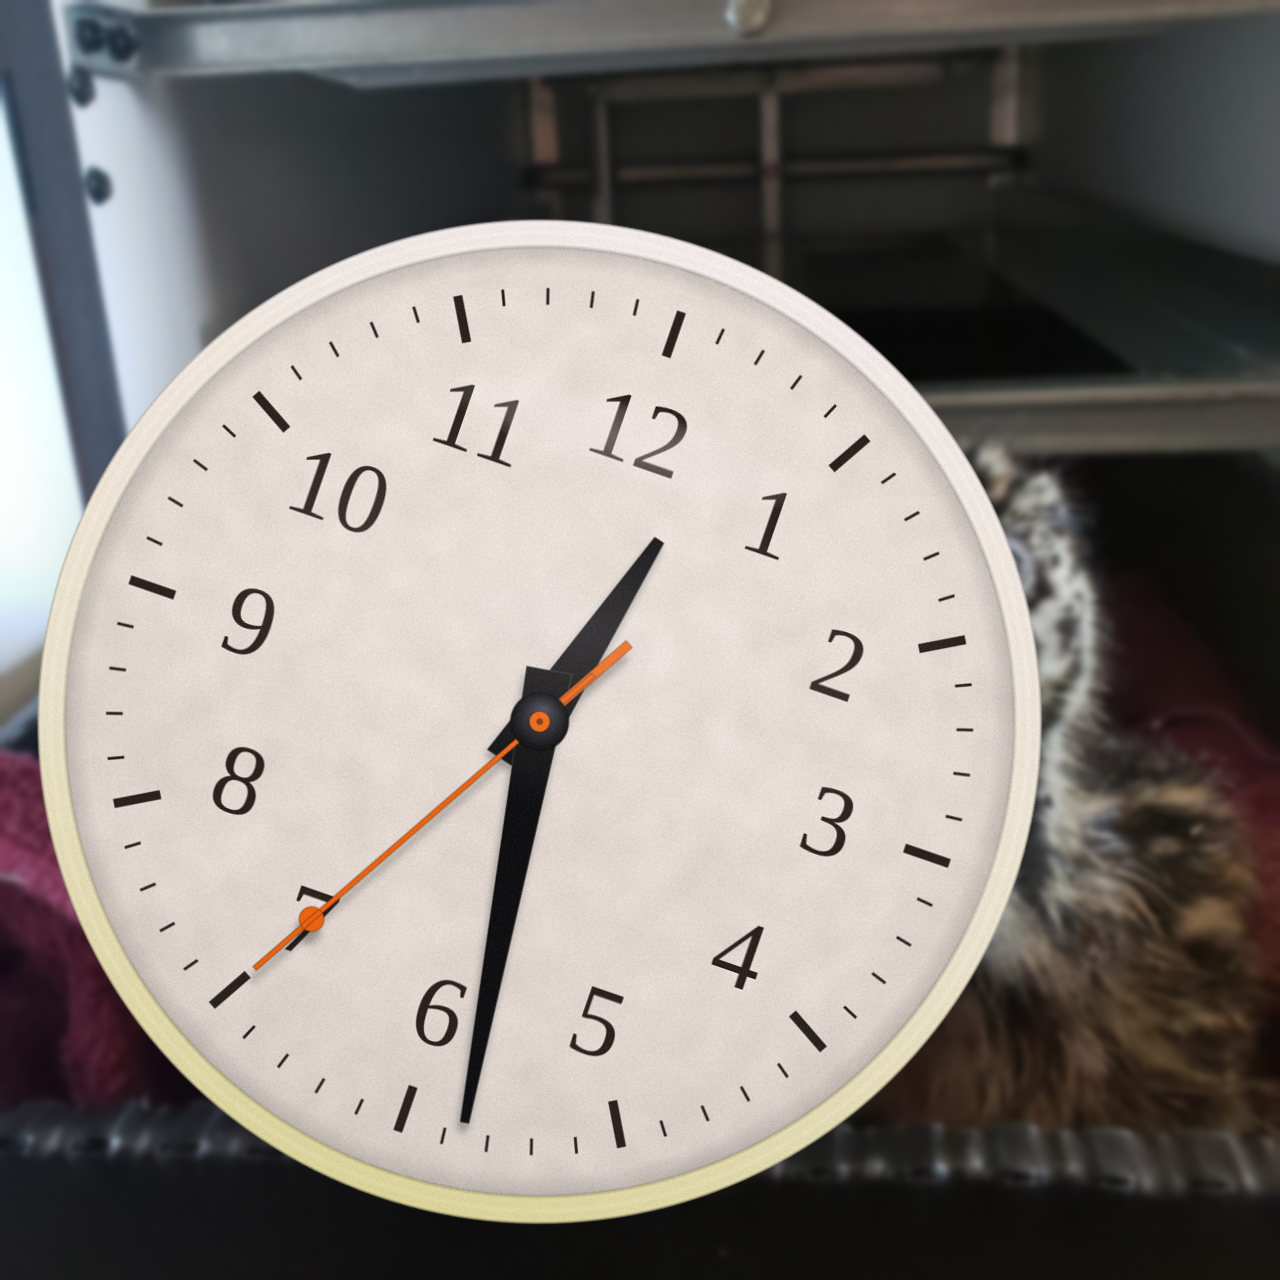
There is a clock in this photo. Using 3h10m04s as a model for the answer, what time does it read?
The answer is 12h28m35s
